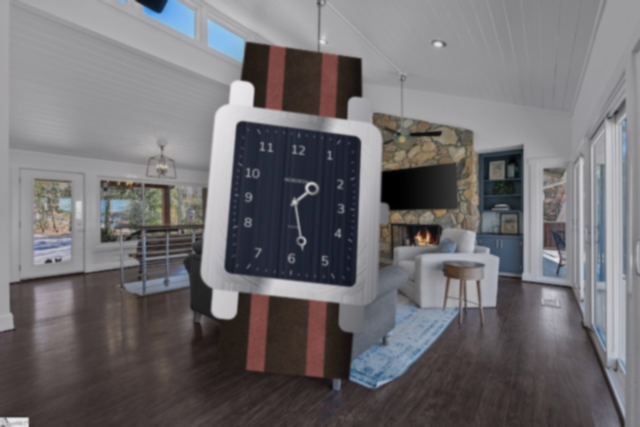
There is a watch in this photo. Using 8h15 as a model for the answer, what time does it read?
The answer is 1h28
